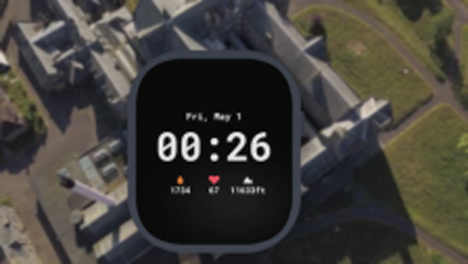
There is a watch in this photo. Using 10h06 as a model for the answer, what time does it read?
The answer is 0h26
